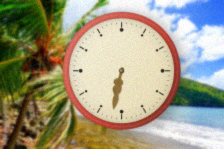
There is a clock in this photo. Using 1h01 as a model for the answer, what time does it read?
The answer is 6h32
